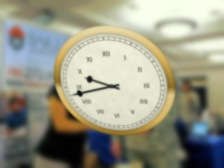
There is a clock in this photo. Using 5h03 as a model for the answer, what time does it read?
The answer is 9h43
